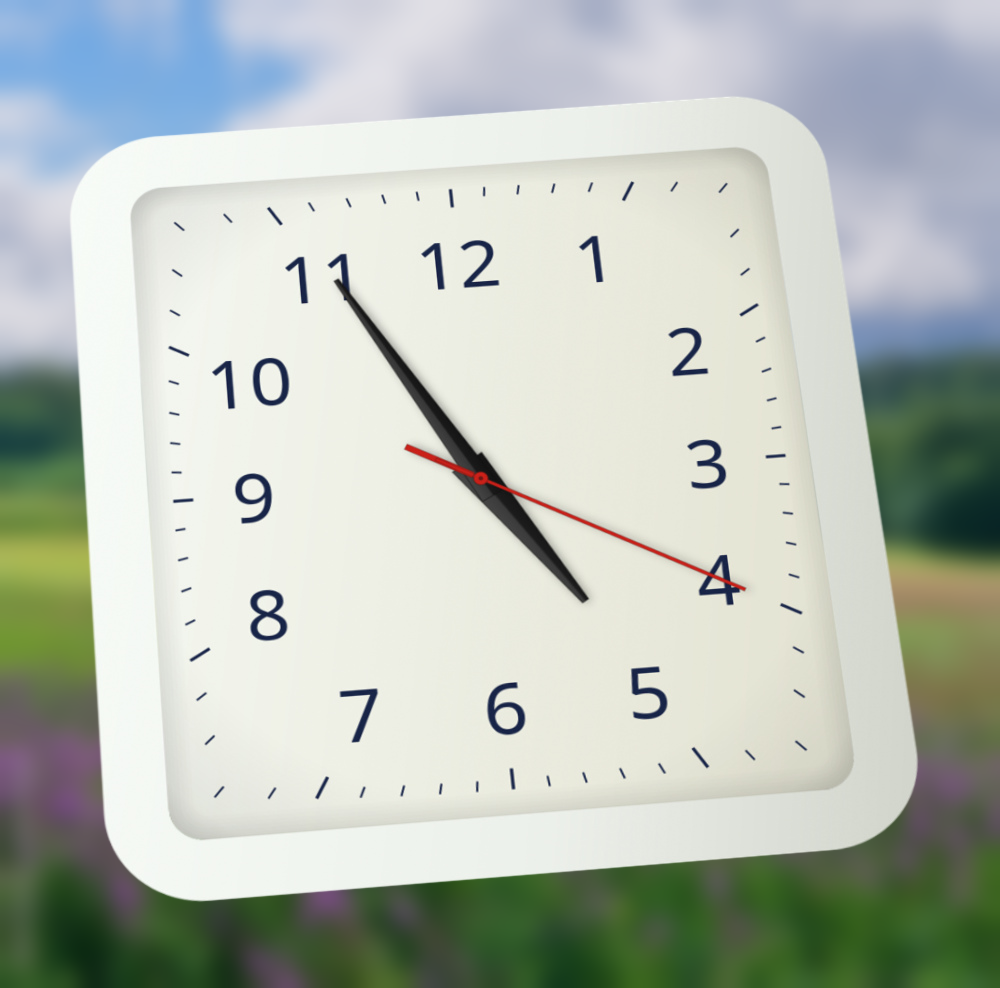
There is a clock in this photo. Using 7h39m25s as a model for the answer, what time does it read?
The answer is 4h55m20s
